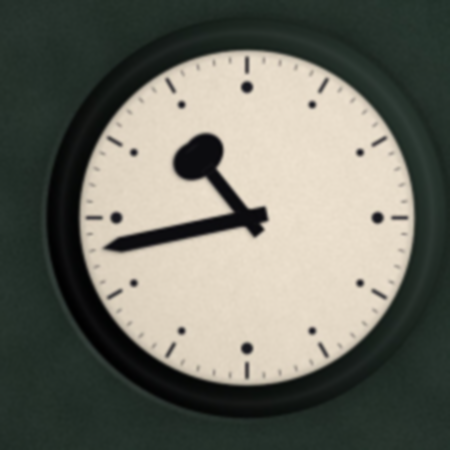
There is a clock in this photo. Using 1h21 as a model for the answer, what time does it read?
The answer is 10h43
